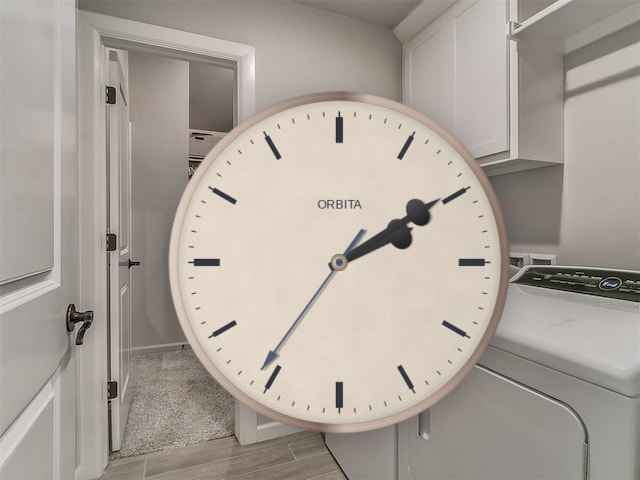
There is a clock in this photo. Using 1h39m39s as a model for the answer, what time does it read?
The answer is 2h09m36s
